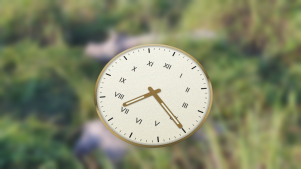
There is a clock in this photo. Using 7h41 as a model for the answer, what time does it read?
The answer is 7h20
